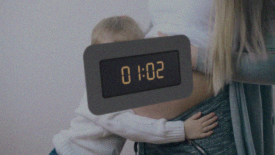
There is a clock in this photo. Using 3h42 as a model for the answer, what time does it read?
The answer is 1h02
